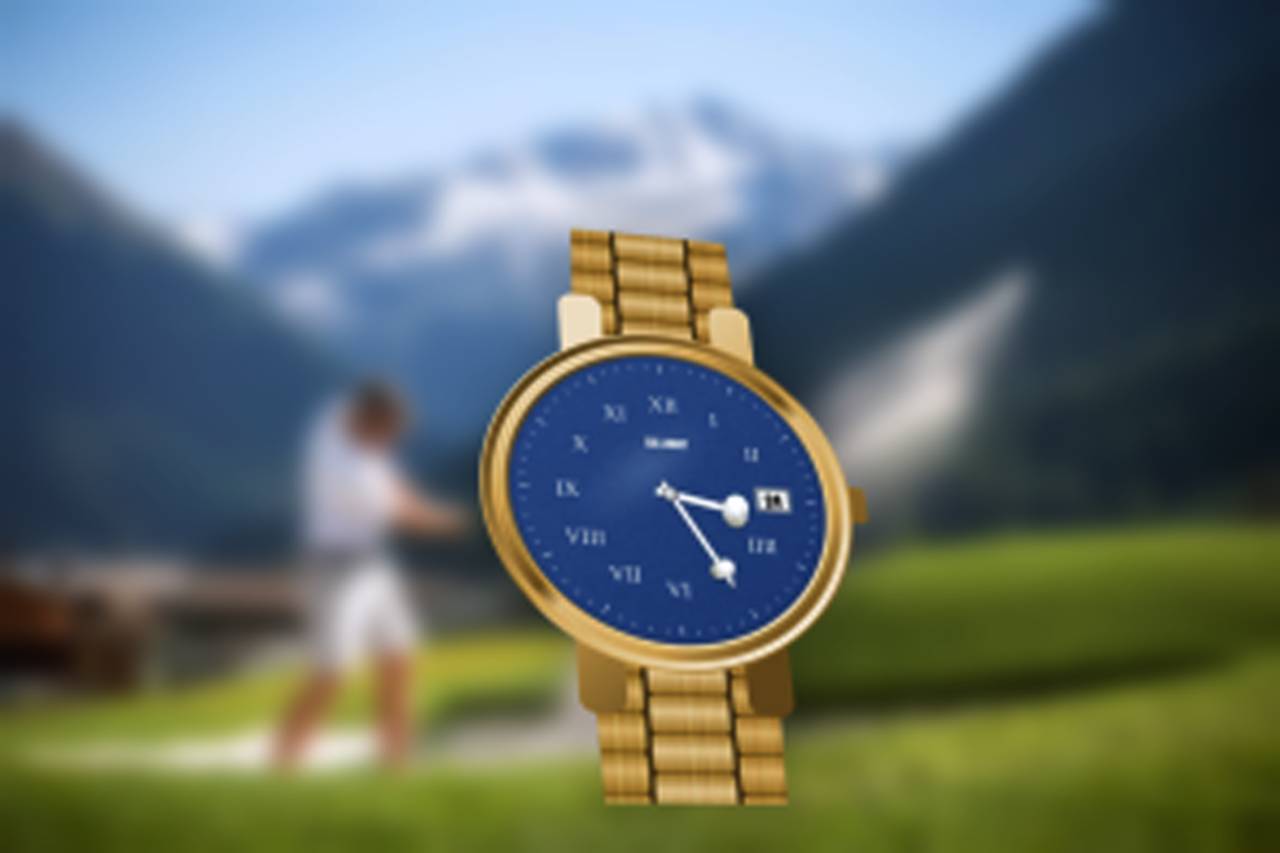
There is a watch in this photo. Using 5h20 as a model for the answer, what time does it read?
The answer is 3h25
